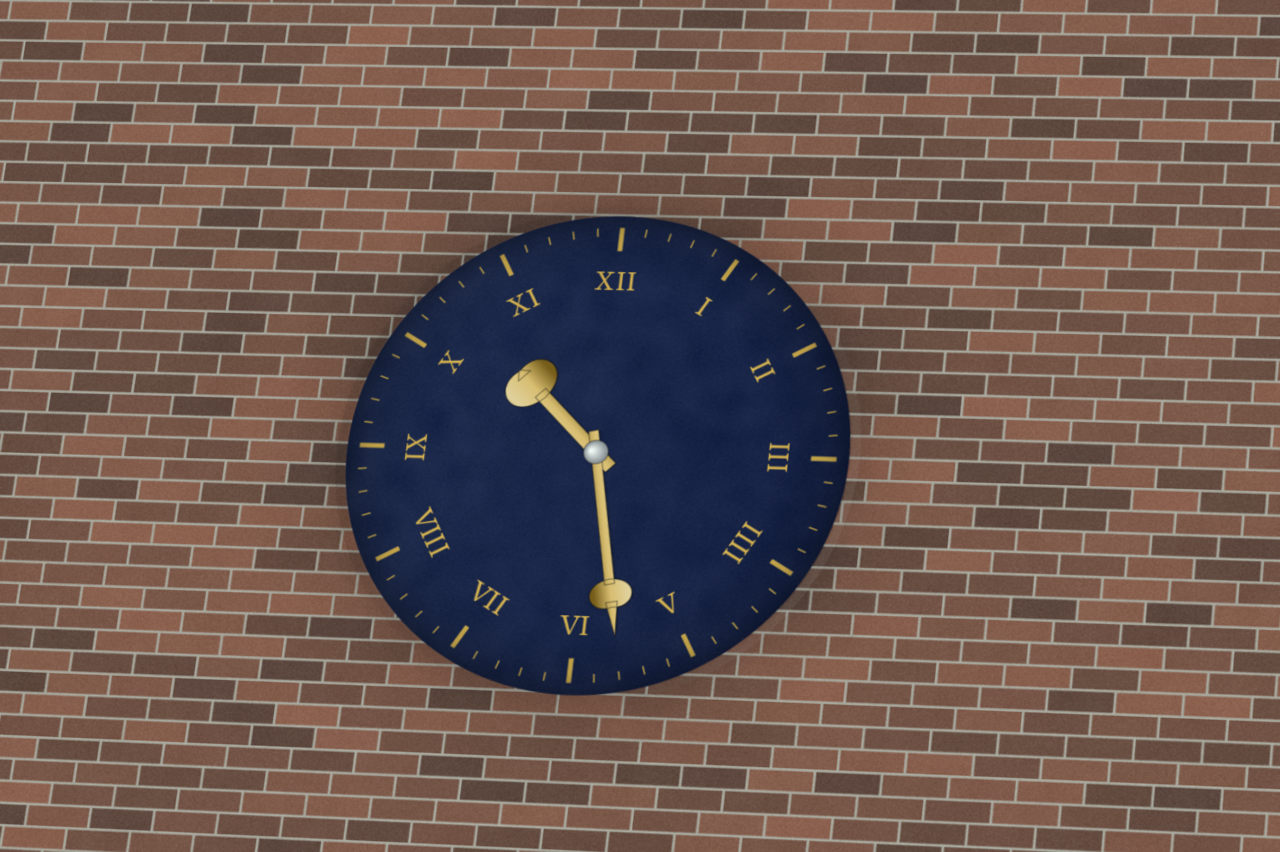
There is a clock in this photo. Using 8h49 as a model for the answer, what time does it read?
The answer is 10h28
